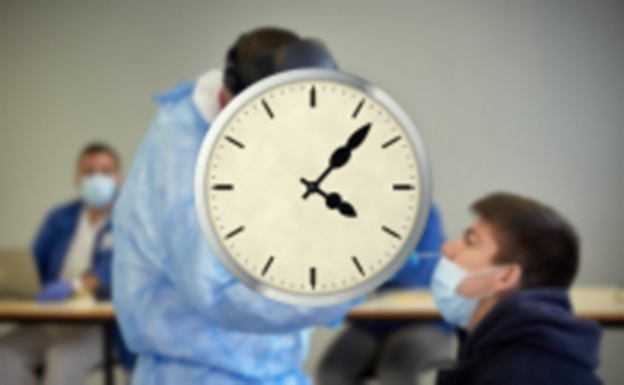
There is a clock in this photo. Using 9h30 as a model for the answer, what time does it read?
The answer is 4h07
